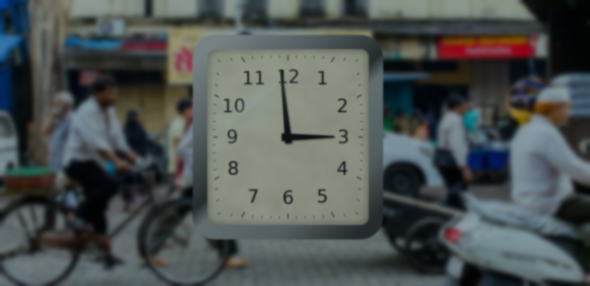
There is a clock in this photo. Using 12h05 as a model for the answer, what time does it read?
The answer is 2h59
